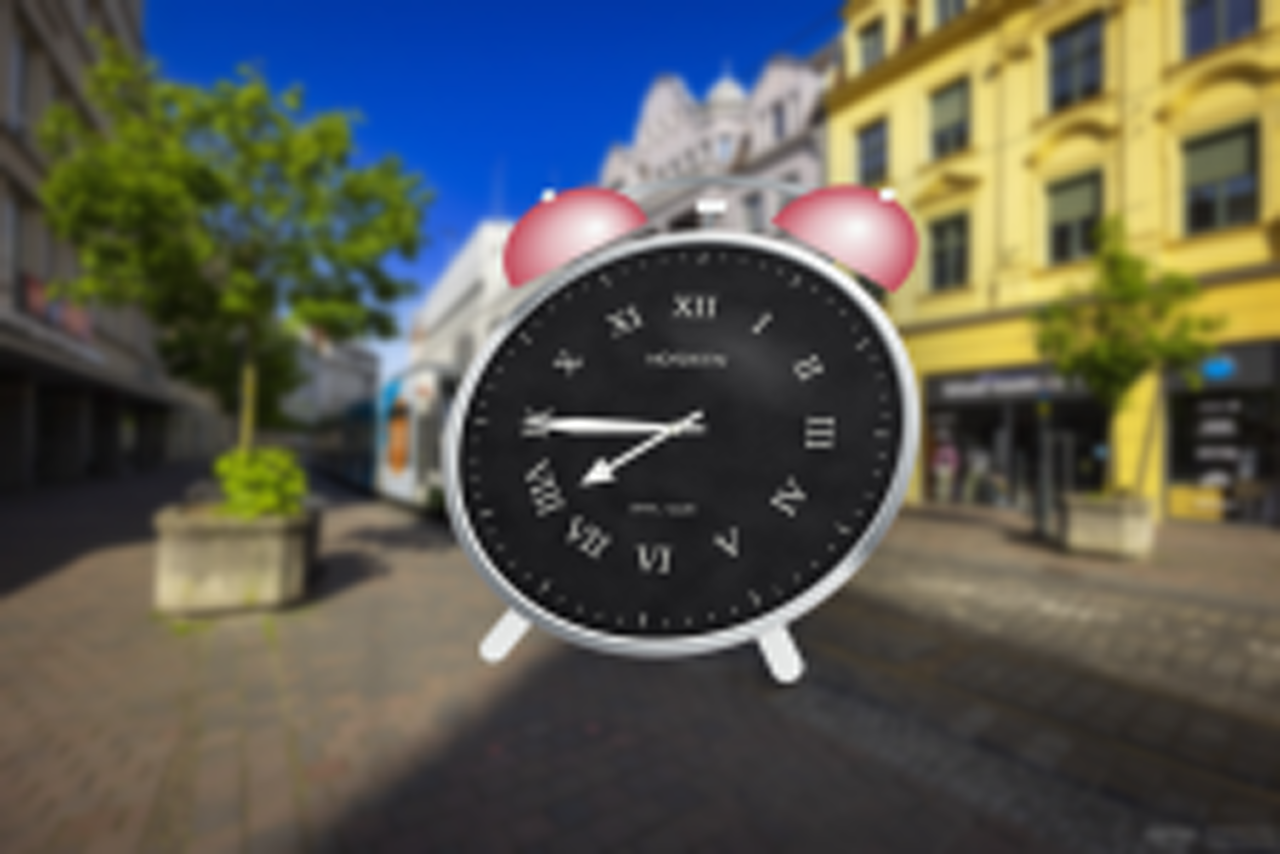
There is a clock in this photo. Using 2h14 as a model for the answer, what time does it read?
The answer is 7h45
